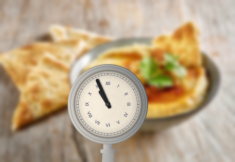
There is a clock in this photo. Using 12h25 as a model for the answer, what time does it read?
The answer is 10h56
